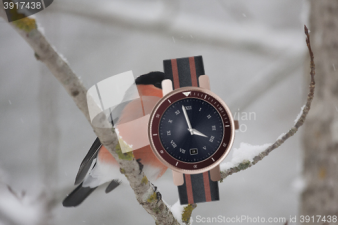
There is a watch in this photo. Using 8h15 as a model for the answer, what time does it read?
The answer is 3h58
